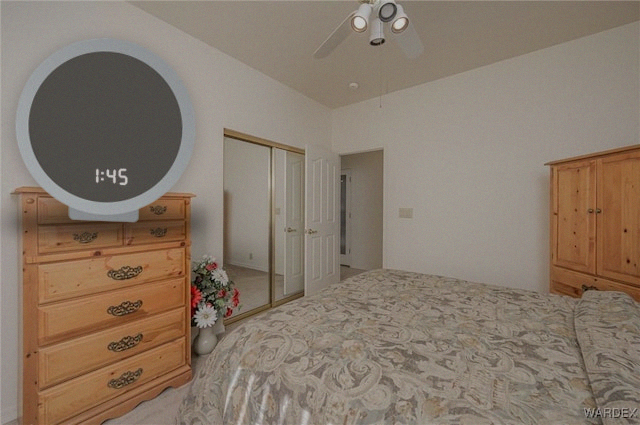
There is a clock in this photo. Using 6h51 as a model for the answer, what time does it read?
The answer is 1h45
